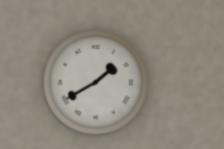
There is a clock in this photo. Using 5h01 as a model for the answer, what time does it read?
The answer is 1h40
